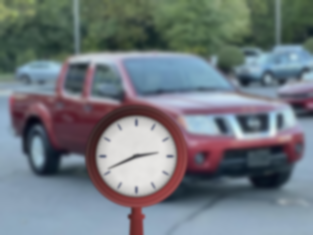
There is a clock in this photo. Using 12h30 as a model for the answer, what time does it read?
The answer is 2h41
